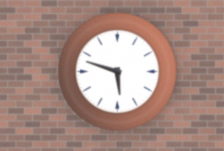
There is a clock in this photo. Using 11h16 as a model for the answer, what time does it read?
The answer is 5h48
